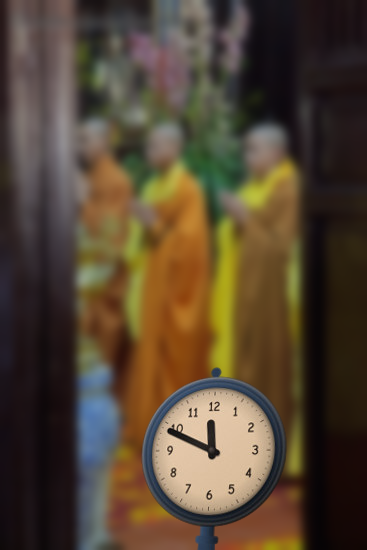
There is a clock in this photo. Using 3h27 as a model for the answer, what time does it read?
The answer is 11h49
